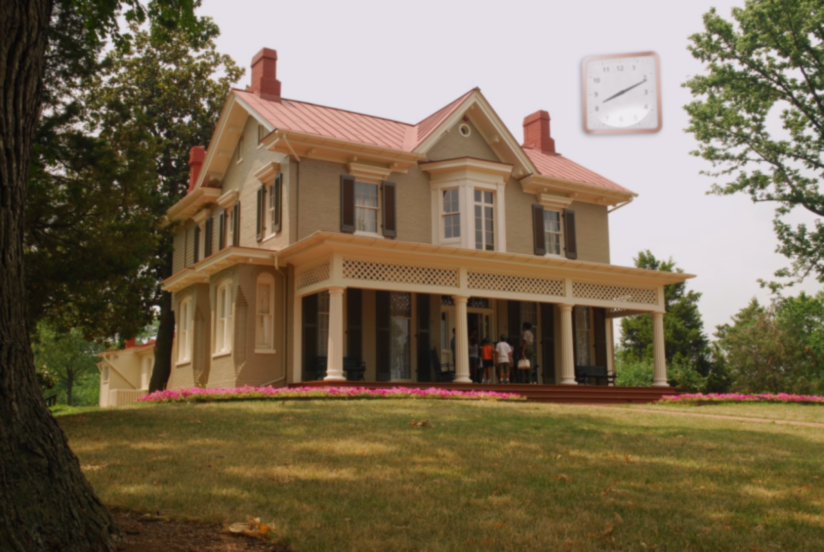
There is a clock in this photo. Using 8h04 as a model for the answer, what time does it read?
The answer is 8h11
